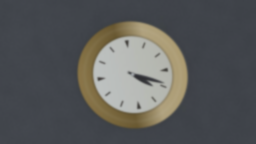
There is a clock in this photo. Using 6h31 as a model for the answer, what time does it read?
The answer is 4h19
